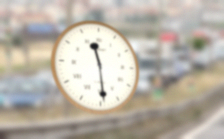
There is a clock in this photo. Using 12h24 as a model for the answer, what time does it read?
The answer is 11h29
